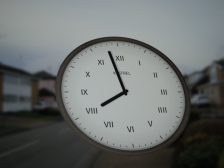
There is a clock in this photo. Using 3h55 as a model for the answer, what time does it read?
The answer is 7h58
